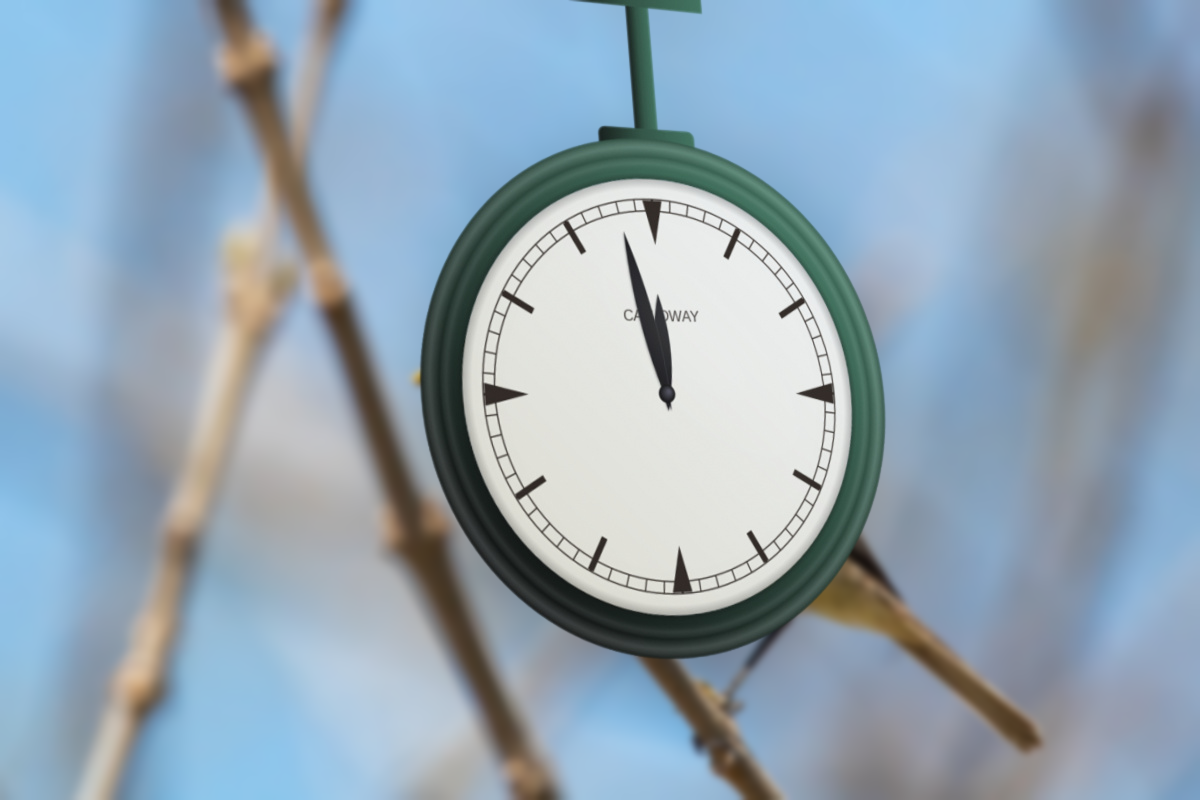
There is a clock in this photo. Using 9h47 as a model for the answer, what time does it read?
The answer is 11h58
